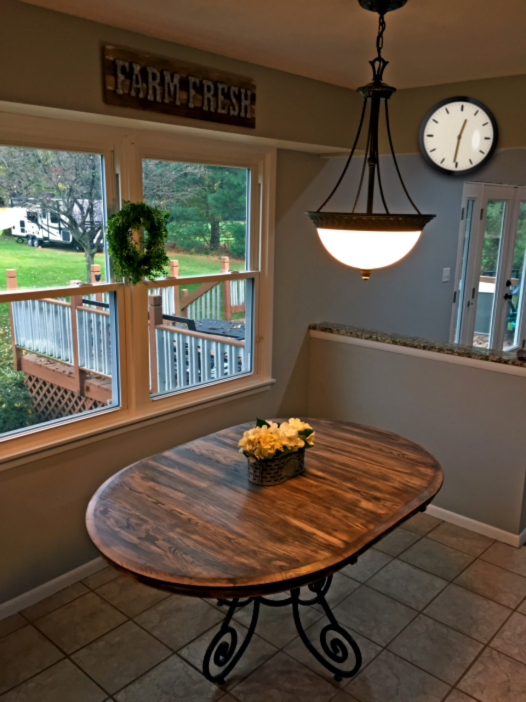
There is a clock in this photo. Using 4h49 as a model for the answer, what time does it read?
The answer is 12h31
